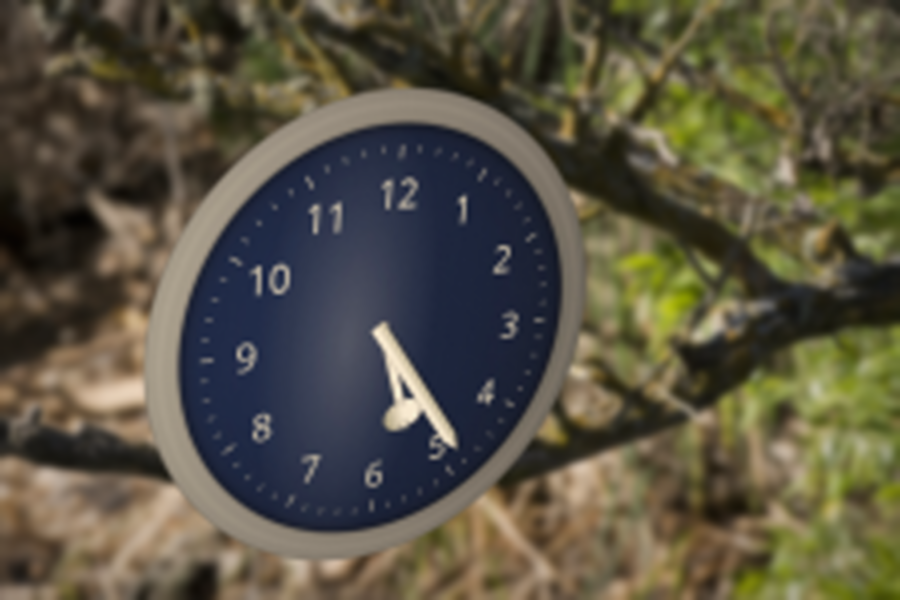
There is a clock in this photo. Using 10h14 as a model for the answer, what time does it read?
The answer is 5h24
